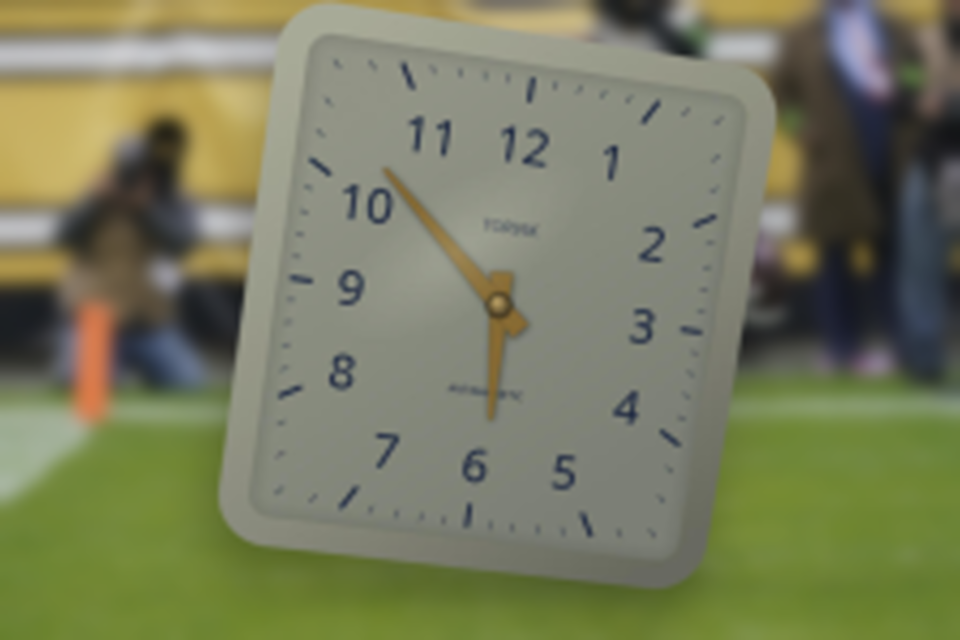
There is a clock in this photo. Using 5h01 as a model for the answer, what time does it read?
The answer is 5h52
